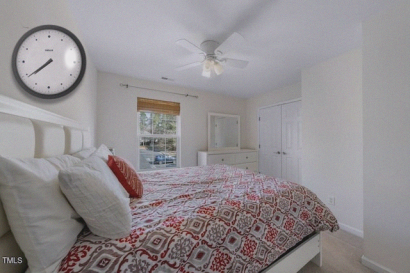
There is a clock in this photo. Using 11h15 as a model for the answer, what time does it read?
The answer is 7h39
